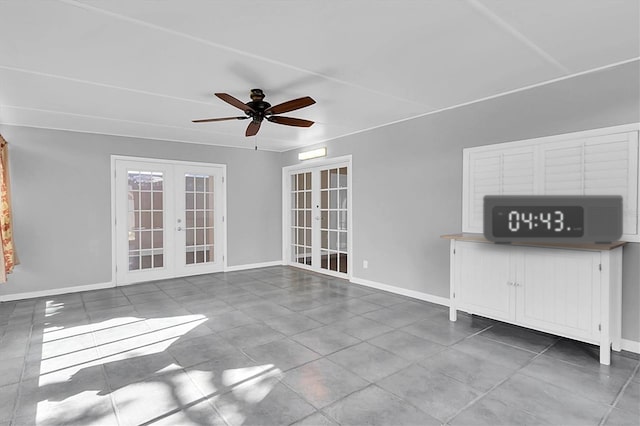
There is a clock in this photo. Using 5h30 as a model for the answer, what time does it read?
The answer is 4h43
